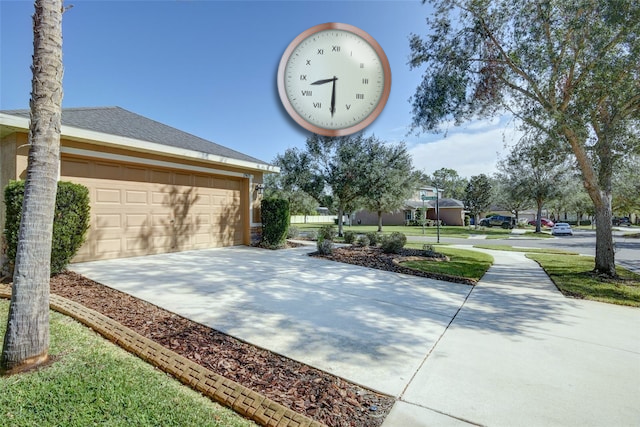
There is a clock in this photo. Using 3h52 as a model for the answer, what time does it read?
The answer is 8h30
